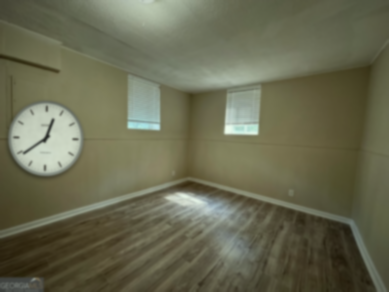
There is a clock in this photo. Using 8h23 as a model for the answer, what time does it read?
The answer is 12h39
